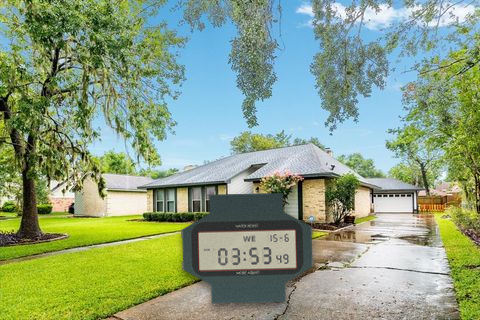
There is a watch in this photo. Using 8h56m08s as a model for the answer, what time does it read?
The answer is 3h53m49s
